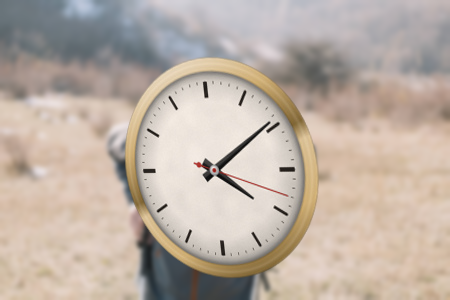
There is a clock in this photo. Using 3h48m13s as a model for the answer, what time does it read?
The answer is 4h09m18s
